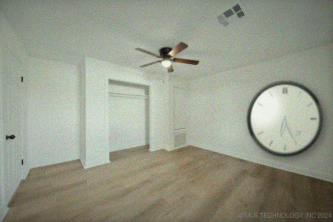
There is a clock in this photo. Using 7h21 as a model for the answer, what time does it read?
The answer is 6h26
